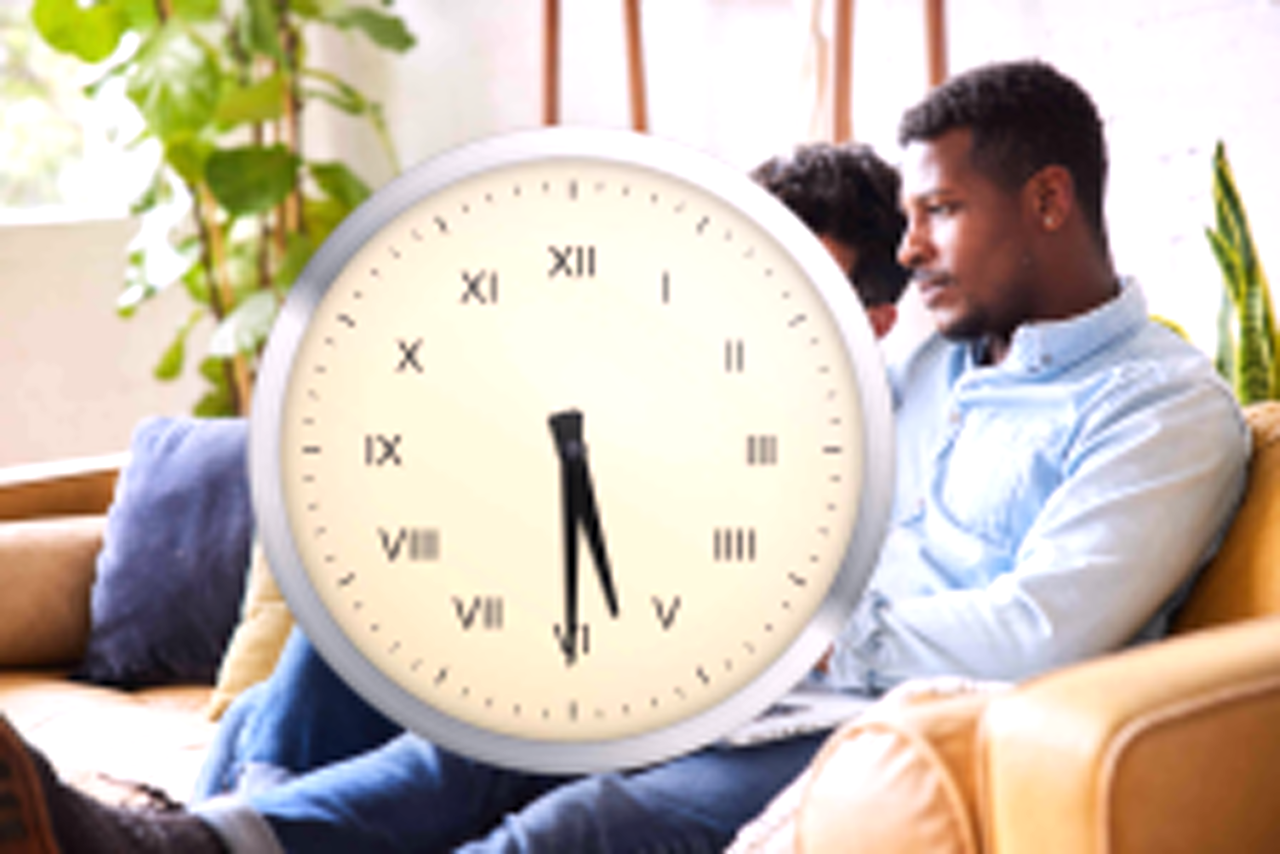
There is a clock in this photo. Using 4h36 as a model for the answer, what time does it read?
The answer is 5h30
